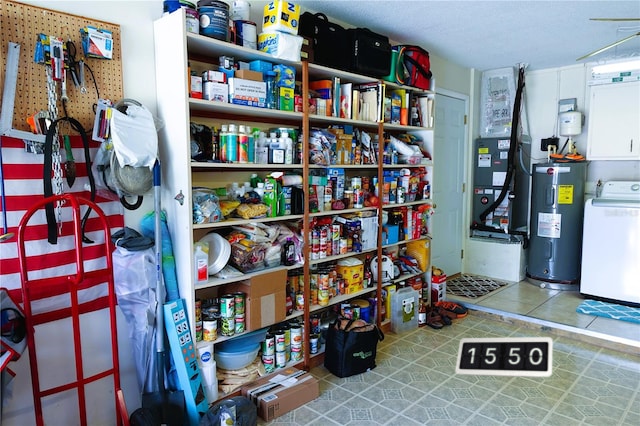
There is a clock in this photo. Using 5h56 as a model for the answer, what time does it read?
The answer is 15h50
